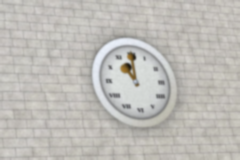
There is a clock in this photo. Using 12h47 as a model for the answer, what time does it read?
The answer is 11h00
